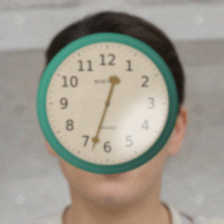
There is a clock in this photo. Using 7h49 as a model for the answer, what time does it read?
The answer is 12h33
